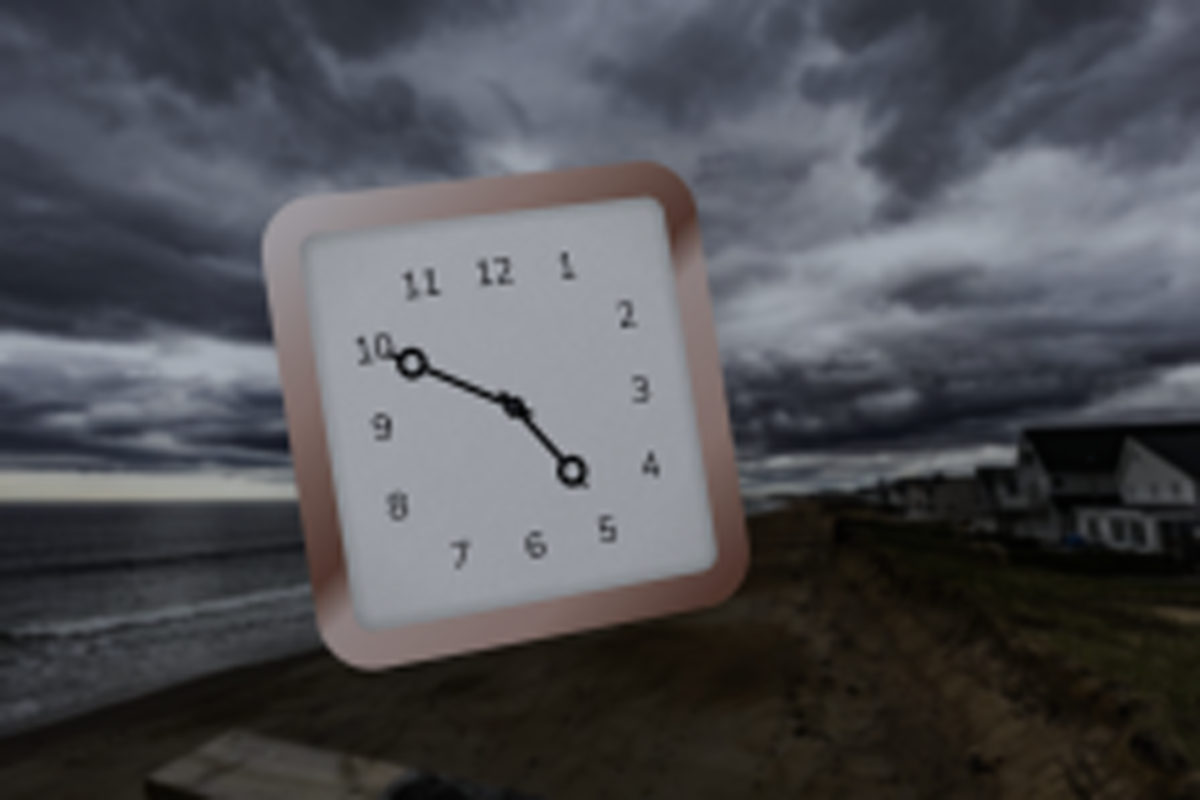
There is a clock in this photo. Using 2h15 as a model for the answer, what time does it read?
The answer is 4h50
